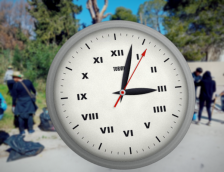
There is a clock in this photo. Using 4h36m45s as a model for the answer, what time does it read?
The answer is 3h03m06s
